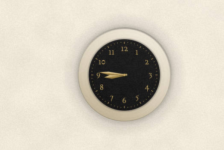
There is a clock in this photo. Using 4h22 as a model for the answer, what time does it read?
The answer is 8h46
